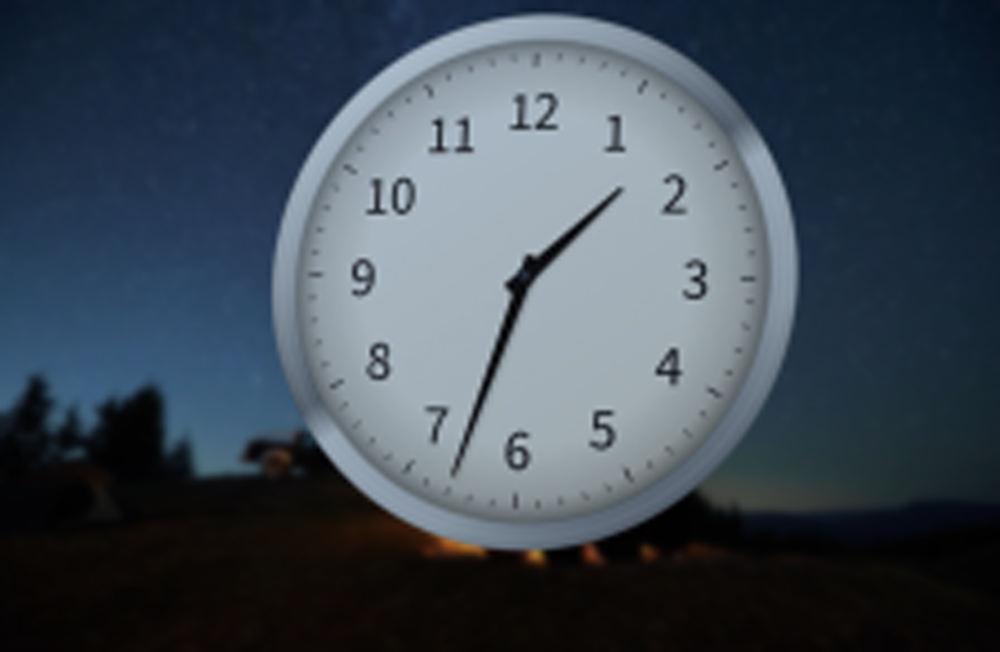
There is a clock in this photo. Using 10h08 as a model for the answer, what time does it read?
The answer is 1h33
